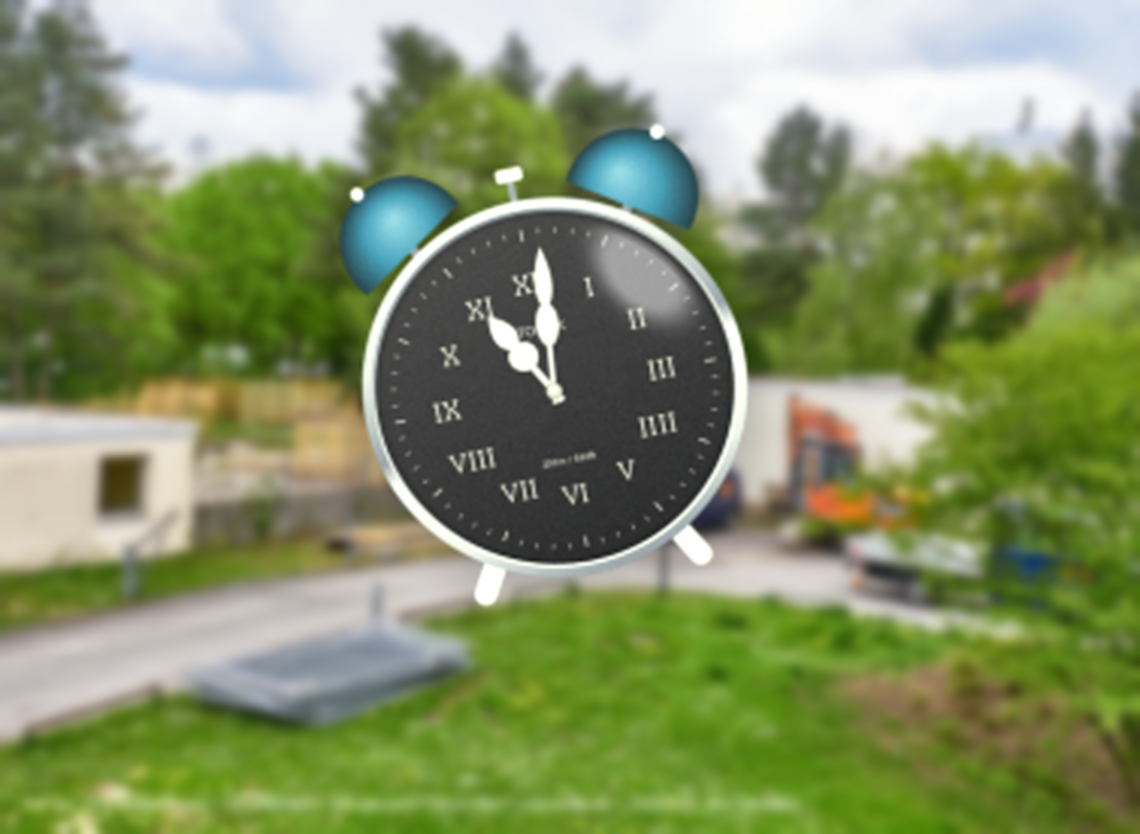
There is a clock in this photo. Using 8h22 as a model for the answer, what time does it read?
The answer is 11h01
